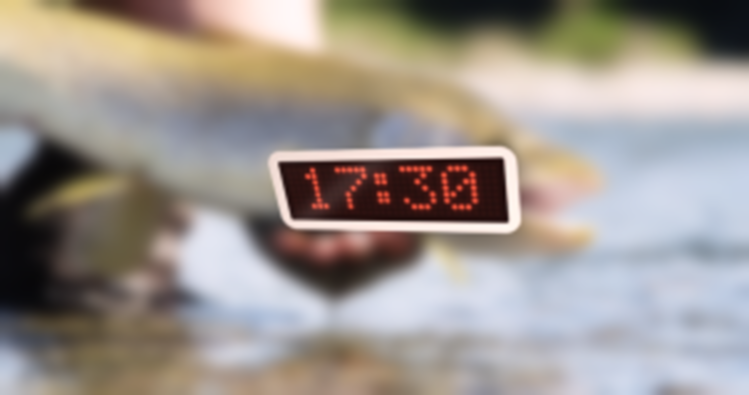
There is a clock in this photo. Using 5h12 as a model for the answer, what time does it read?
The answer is 17h30
